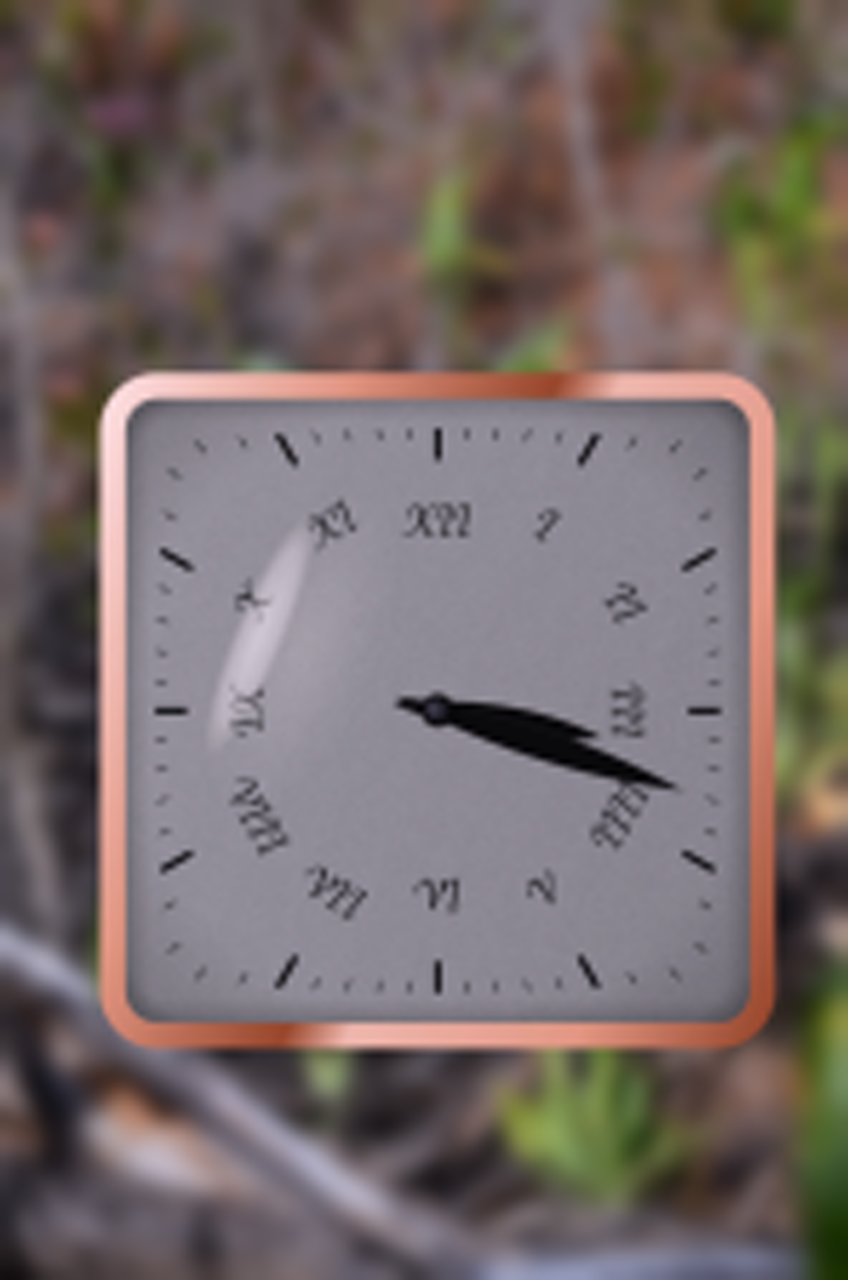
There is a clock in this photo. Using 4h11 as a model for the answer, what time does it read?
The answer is 3h18
